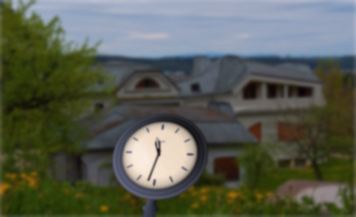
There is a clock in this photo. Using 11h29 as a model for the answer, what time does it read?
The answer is 11h32
